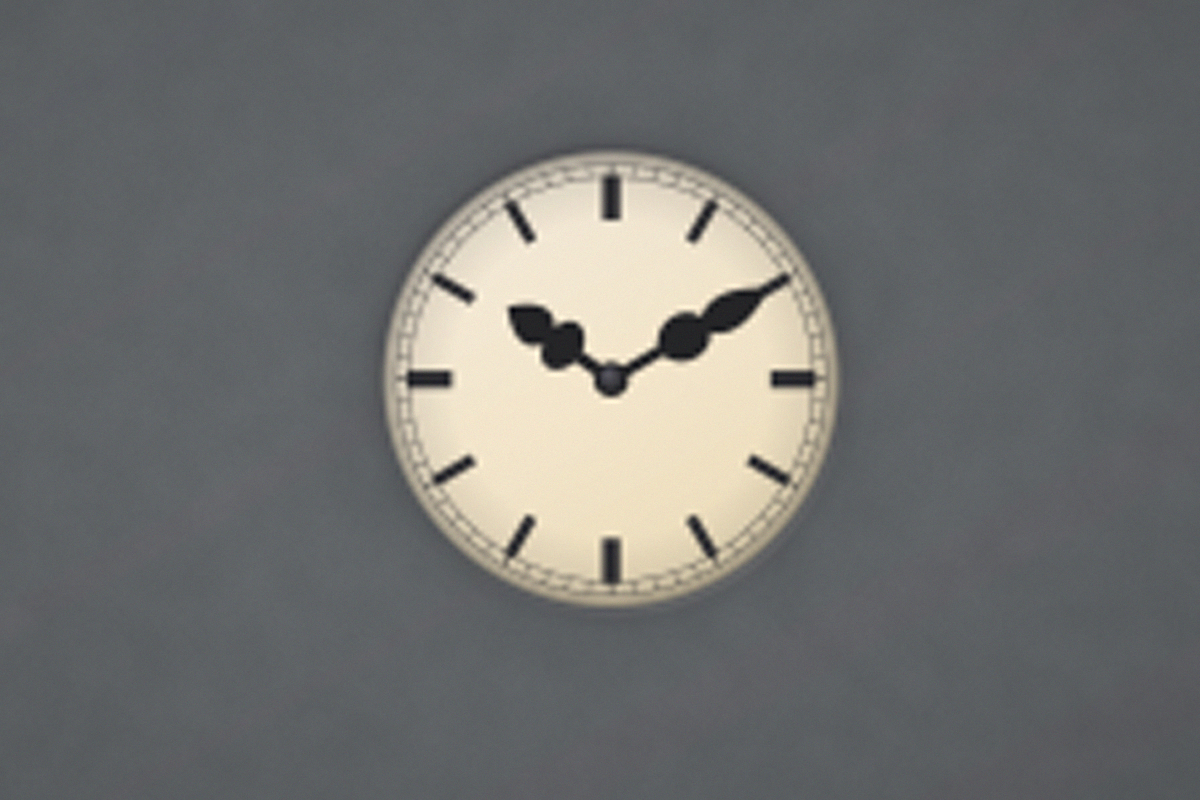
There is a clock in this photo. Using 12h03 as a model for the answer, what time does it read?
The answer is 10h10
